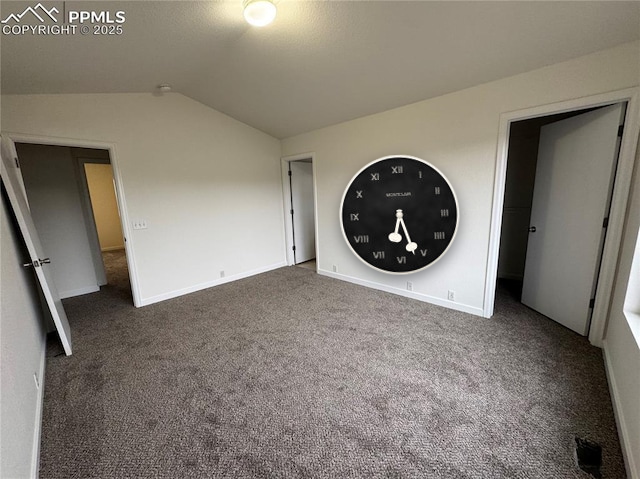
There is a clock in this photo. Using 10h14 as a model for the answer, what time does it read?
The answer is 6h27
